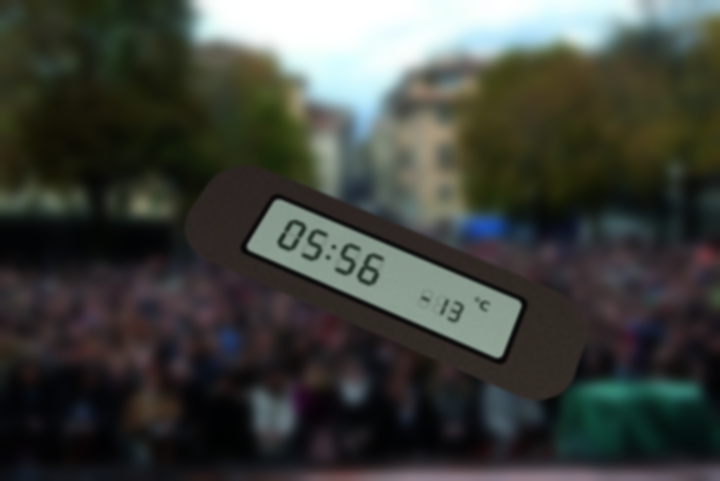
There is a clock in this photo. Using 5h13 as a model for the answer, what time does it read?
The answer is 5h56
